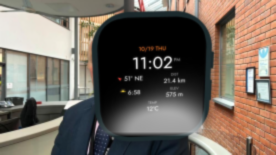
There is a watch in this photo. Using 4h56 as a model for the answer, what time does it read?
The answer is 11h02
